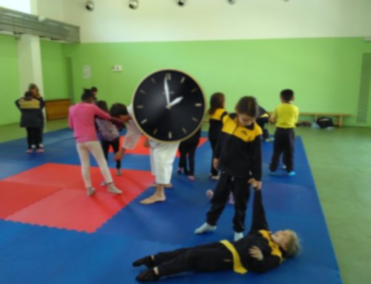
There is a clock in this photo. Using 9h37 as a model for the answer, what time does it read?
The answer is 1h59
